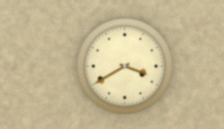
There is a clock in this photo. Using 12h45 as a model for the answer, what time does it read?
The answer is 3h40
